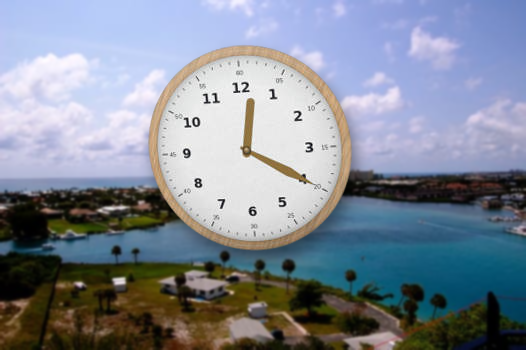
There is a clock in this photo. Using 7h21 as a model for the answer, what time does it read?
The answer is 12h20
